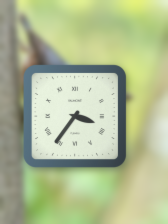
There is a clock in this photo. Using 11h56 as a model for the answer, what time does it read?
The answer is 3h36
